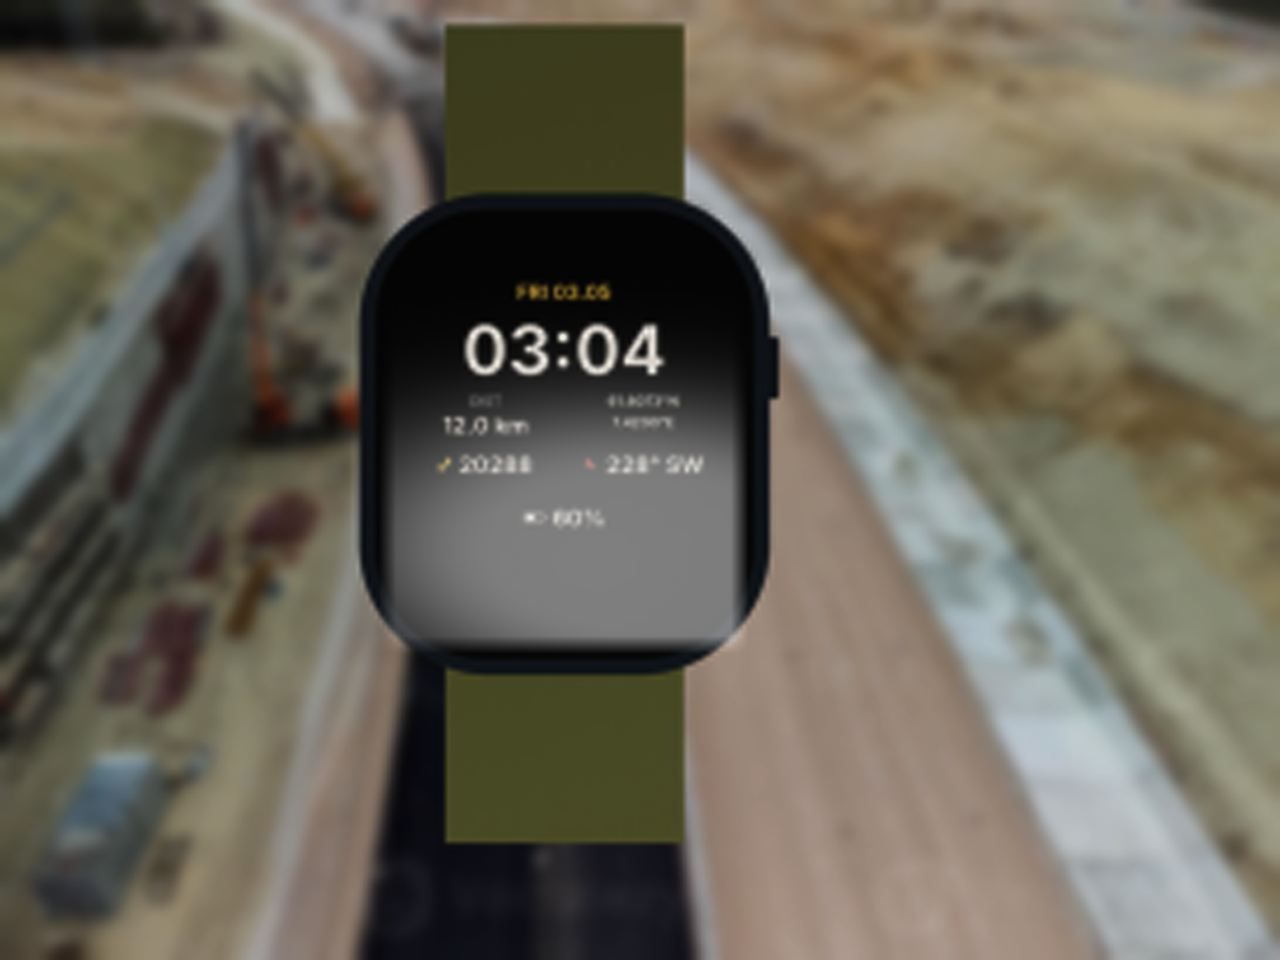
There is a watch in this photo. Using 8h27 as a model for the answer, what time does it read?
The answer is 3h04
